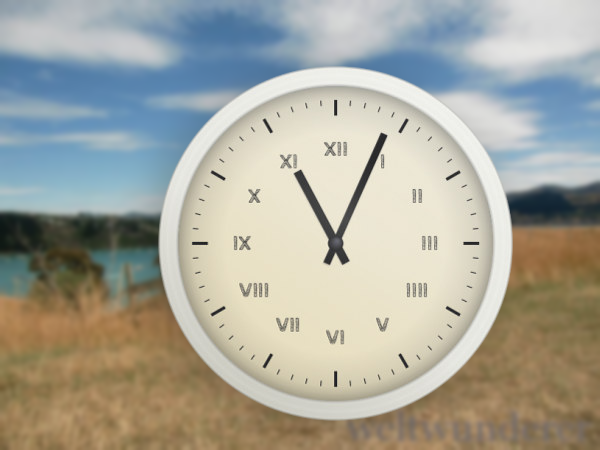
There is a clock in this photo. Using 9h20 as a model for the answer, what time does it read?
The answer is 11h04
